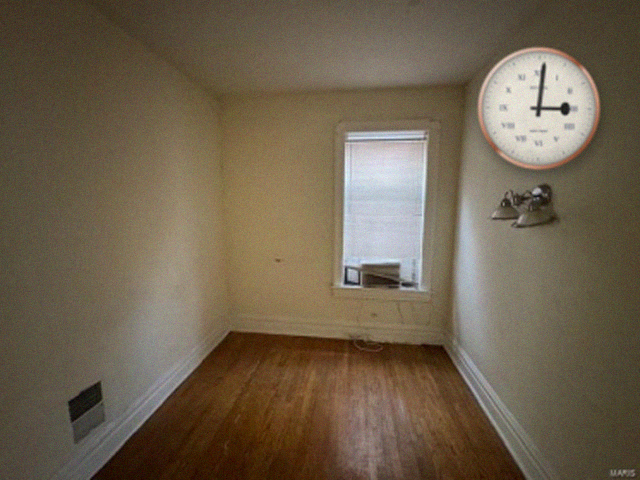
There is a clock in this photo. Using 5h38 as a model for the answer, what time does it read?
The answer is 3h01
